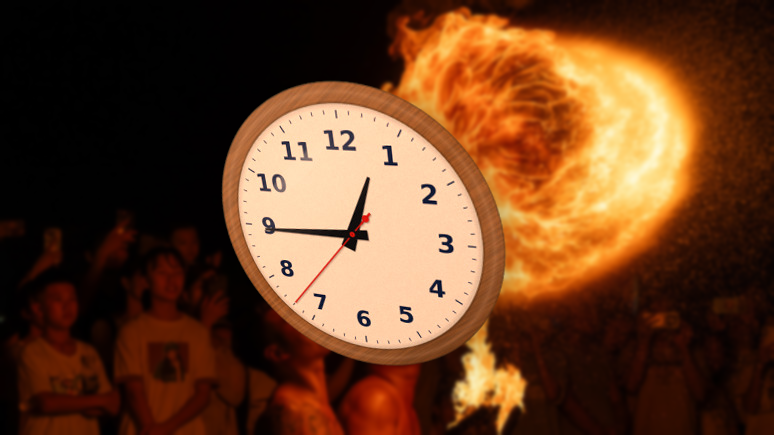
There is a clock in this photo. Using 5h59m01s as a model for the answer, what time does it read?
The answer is 12h44m37s
